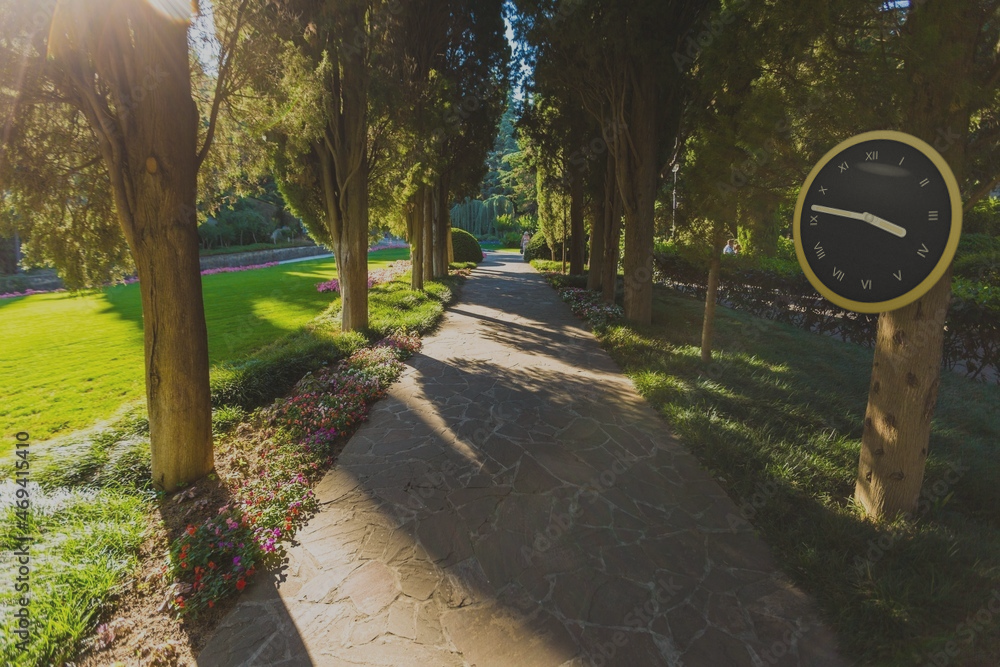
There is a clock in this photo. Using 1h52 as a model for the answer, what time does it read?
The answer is 3h47
